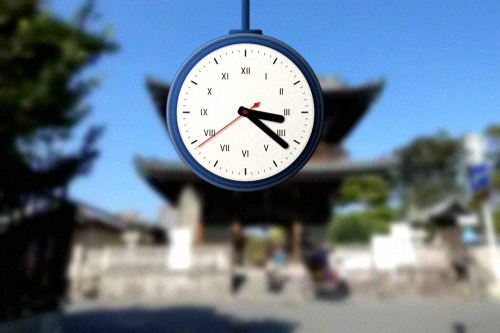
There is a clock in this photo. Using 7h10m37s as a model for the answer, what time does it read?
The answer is 3h21m39s
